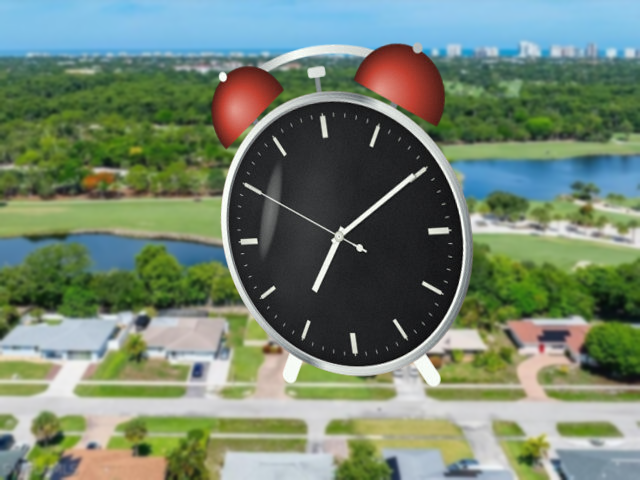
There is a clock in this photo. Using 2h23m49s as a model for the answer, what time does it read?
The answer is 7h09m50s
